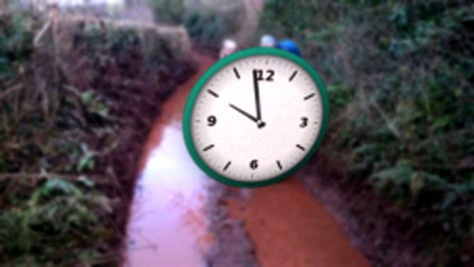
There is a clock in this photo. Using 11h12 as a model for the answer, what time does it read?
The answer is 9h58
